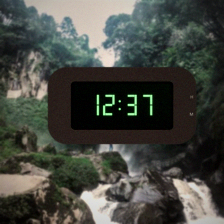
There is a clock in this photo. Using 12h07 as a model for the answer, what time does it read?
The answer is 12h37
